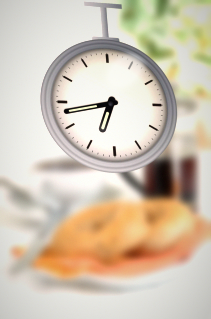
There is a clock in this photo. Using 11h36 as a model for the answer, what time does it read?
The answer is 6h43
